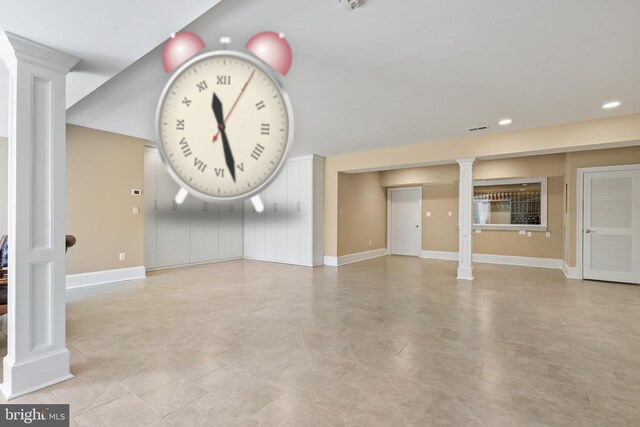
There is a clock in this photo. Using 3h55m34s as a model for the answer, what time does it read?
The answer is 11h27m05s
